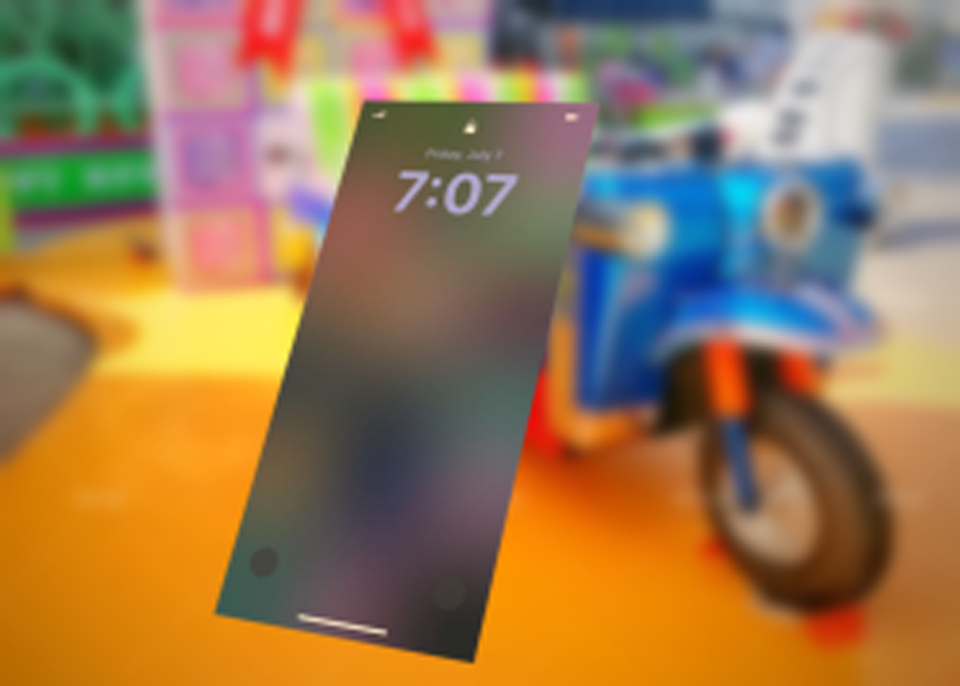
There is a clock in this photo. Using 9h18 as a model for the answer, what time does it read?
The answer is 7h07
